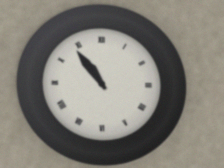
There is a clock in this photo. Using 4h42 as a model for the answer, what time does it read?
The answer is 10h54
